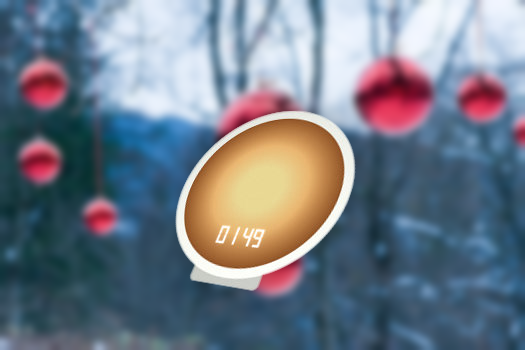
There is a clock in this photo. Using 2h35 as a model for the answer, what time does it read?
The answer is 1h49
